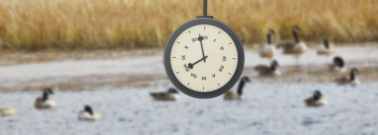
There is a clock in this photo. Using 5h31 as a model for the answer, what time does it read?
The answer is 7h58
